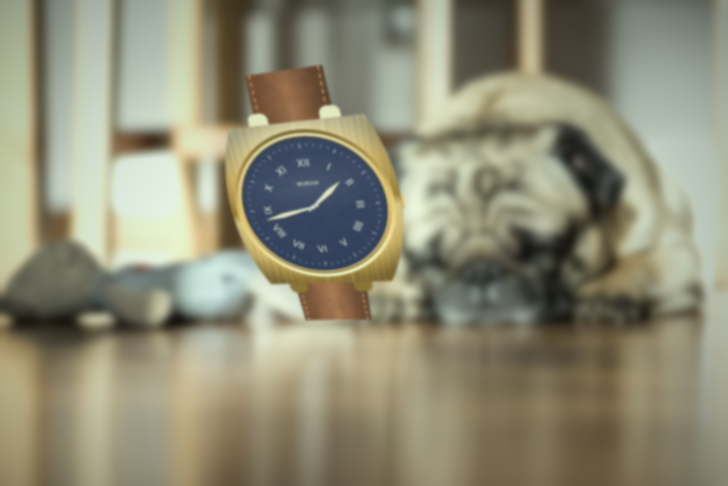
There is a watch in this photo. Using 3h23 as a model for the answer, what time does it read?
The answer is 1h43
